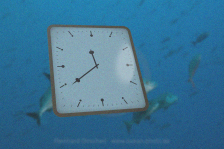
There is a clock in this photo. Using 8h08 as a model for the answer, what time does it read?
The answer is 11h39
